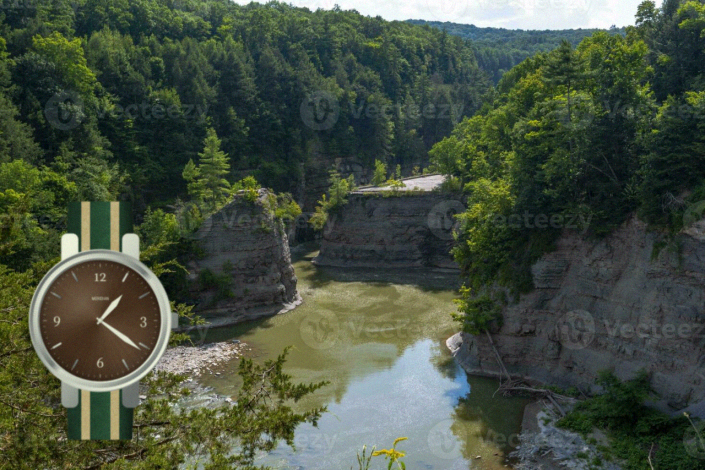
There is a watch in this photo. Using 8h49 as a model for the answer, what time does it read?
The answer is 1h21
